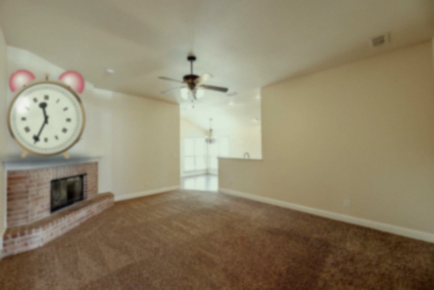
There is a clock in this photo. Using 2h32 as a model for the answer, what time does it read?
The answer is 11h34
